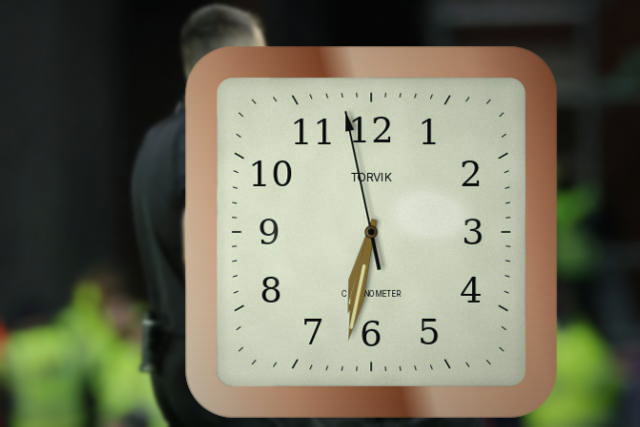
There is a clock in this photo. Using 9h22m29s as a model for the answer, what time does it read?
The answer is 6h31m58s
